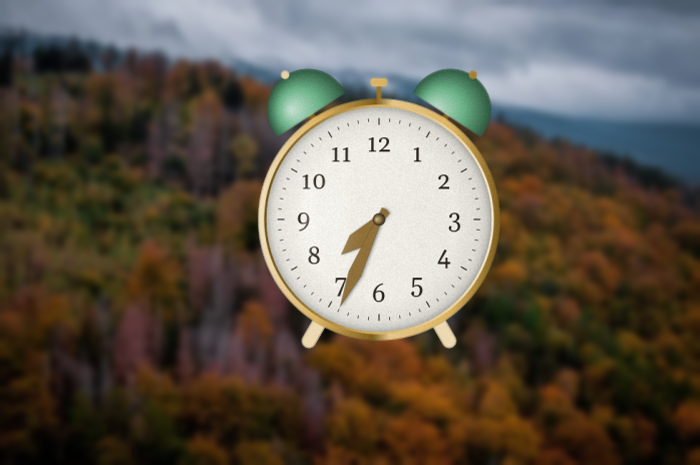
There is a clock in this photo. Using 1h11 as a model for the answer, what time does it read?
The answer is 7h34
